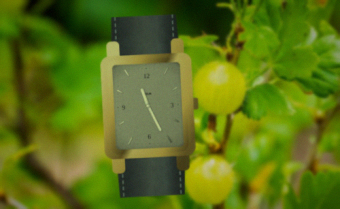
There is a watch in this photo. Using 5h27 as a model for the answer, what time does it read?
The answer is 11h26
